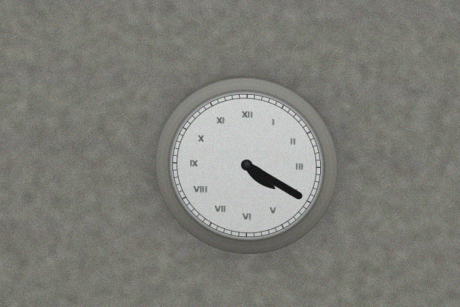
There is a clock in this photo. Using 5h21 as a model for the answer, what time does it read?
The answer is 4h20
